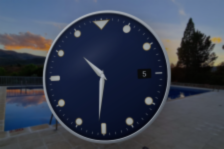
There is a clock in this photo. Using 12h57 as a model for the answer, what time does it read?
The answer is 10h31
